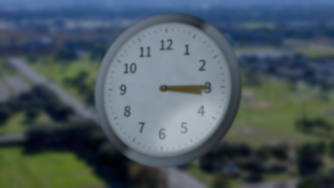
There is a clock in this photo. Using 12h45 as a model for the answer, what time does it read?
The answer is 3h15
